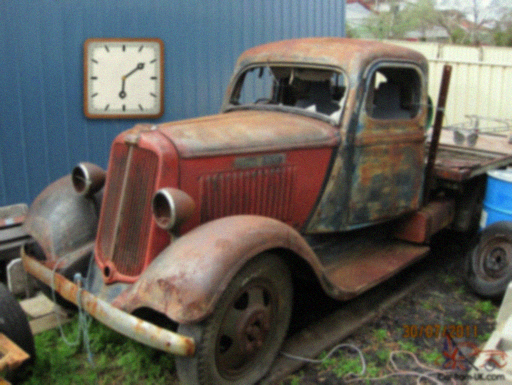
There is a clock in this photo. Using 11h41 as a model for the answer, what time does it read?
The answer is 6h09
